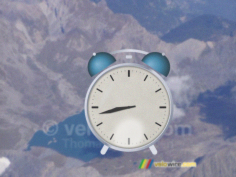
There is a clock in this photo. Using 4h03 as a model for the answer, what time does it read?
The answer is 8h43
